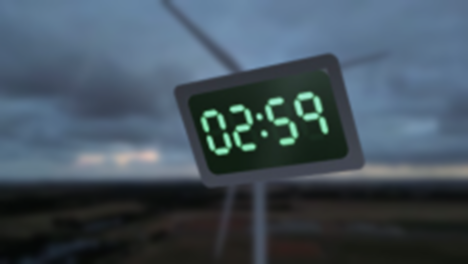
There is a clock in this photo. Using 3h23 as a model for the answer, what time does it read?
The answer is 2h59
